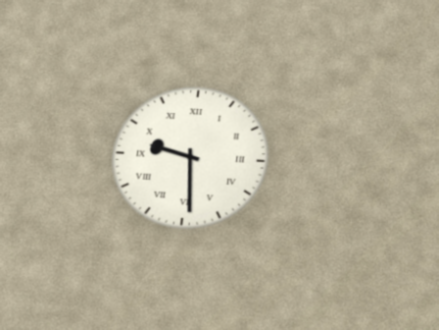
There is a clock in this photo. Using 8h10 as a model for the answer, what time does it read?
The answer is 9h29
